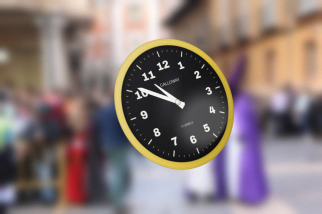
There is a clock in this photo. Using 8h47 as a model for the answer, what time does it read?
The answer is 10h51
